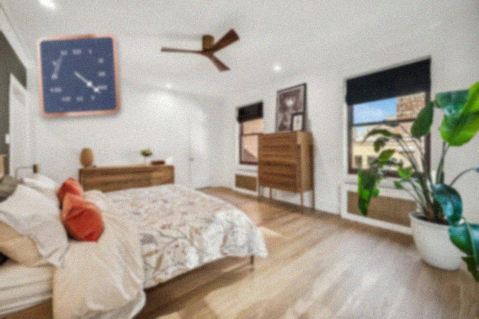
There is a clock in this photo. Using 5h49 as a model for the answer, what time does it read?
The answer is 4h22
